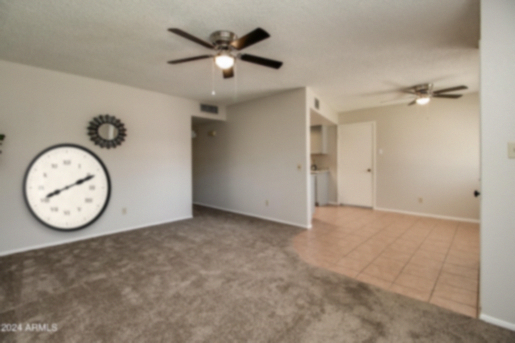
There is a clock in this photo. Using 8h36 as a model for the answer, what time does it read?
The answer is 8h11
